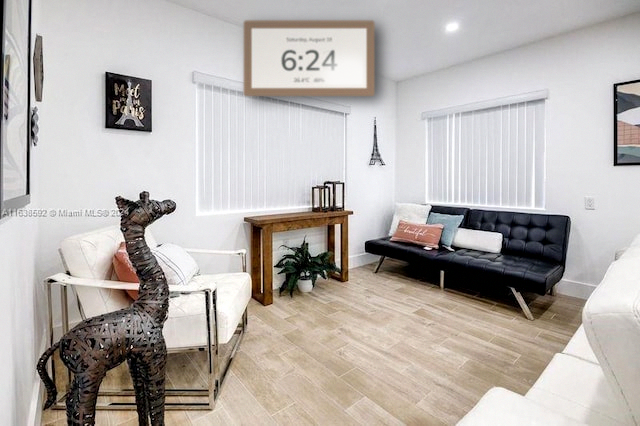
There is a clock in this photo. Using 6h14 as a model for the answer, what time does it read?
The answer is 6h24
